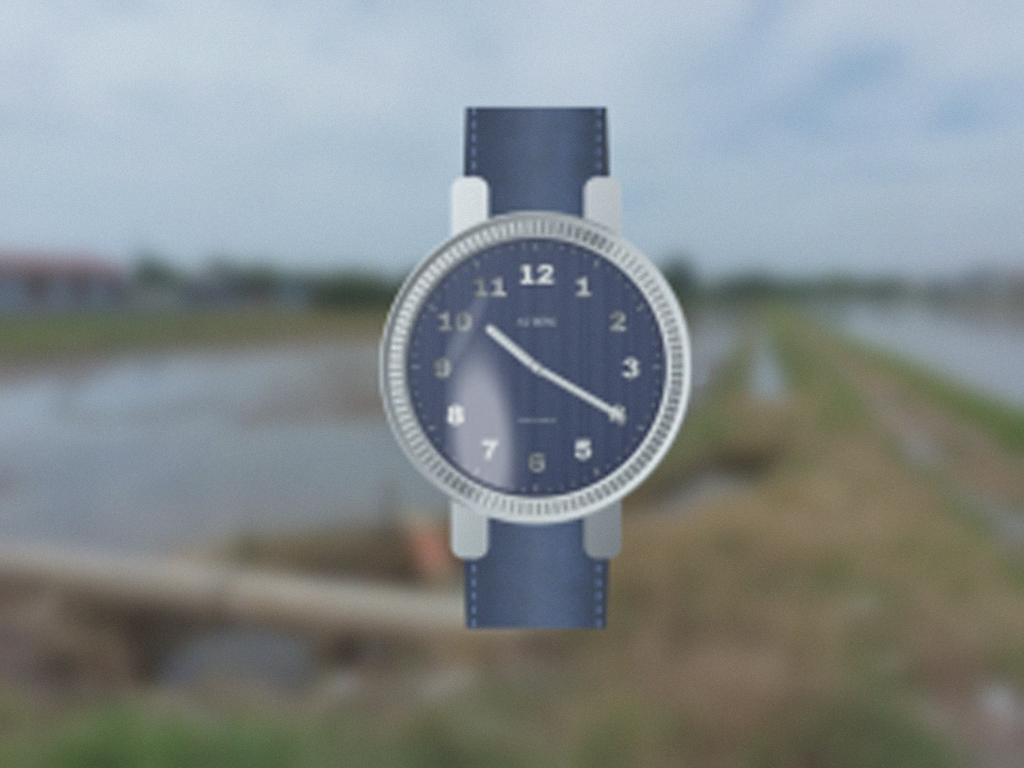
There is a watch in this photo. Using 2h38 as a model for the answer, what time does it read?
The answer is 10h20
